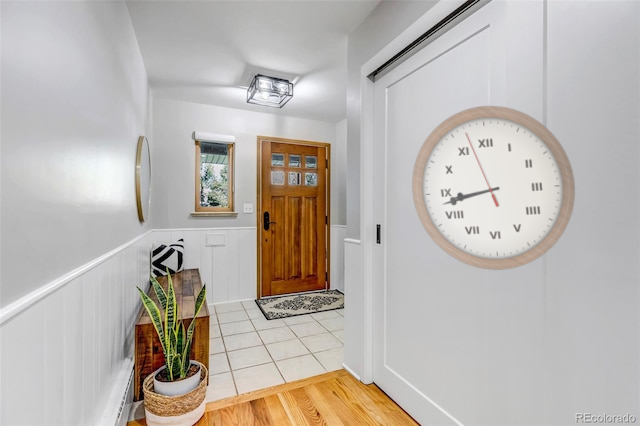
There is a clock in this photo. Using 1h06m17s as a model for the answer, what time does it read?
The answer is 8h42m57s
